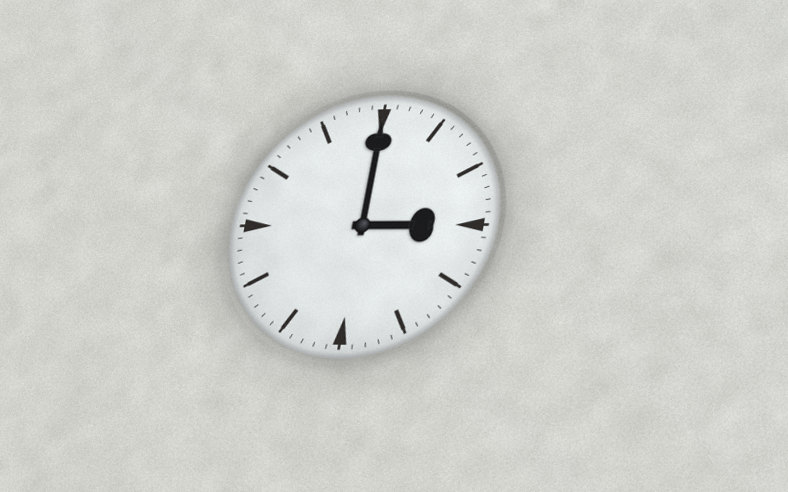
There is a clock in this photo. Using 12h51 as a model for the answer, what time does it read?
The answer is 3h00
